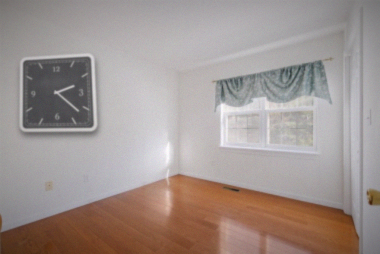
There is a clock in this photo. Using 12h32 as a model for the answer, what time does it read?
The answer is 2h22
